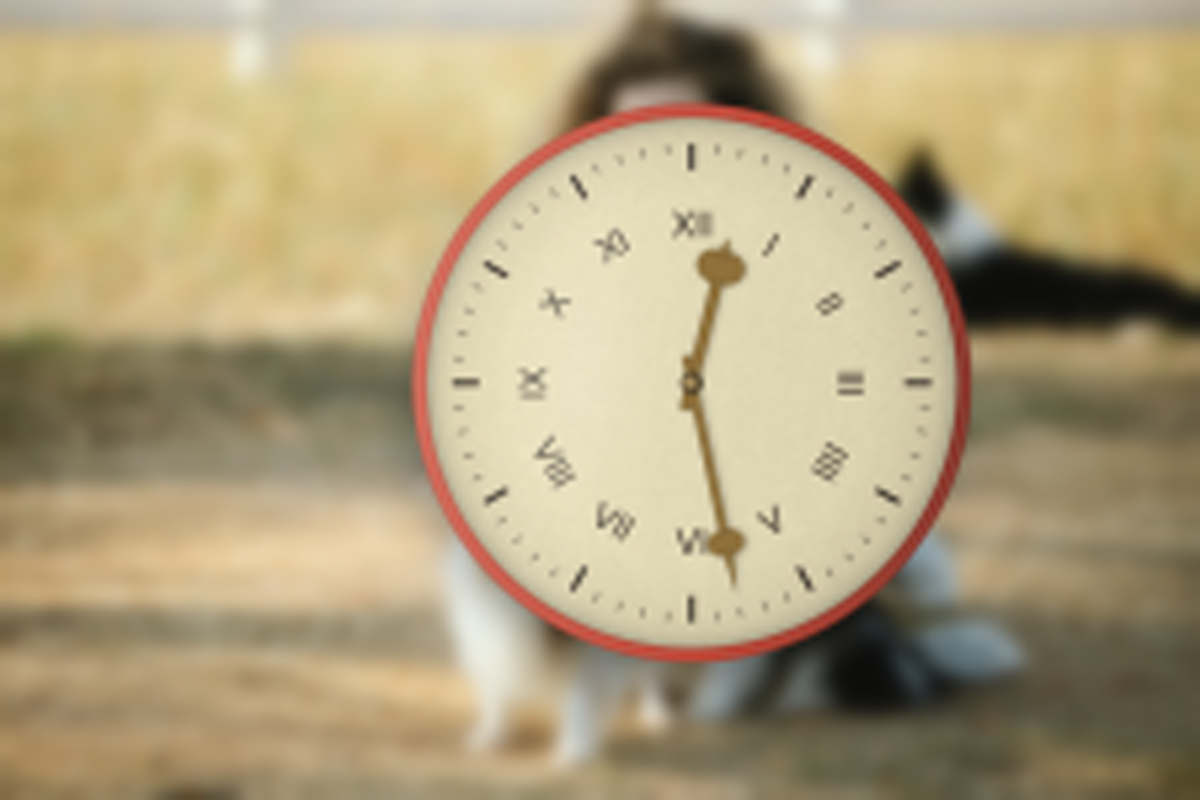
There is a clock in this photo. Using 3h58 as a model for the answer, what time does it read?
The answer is 12h28
